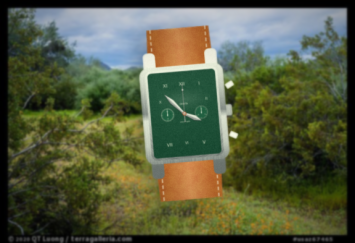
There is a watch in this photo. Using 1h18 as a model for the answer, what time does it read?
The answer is 3h53
